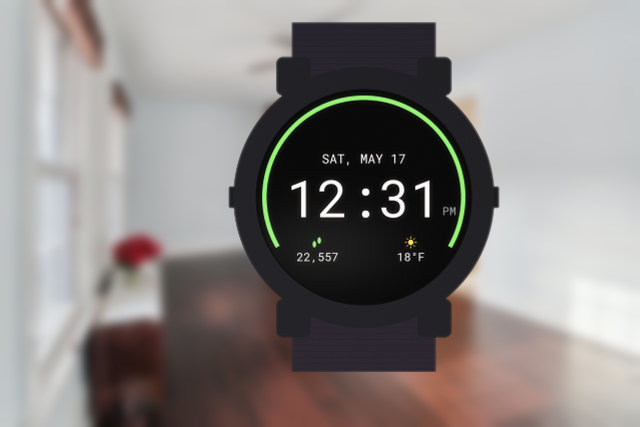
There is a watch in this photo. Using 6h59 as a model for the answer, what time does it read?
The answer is 12h31
